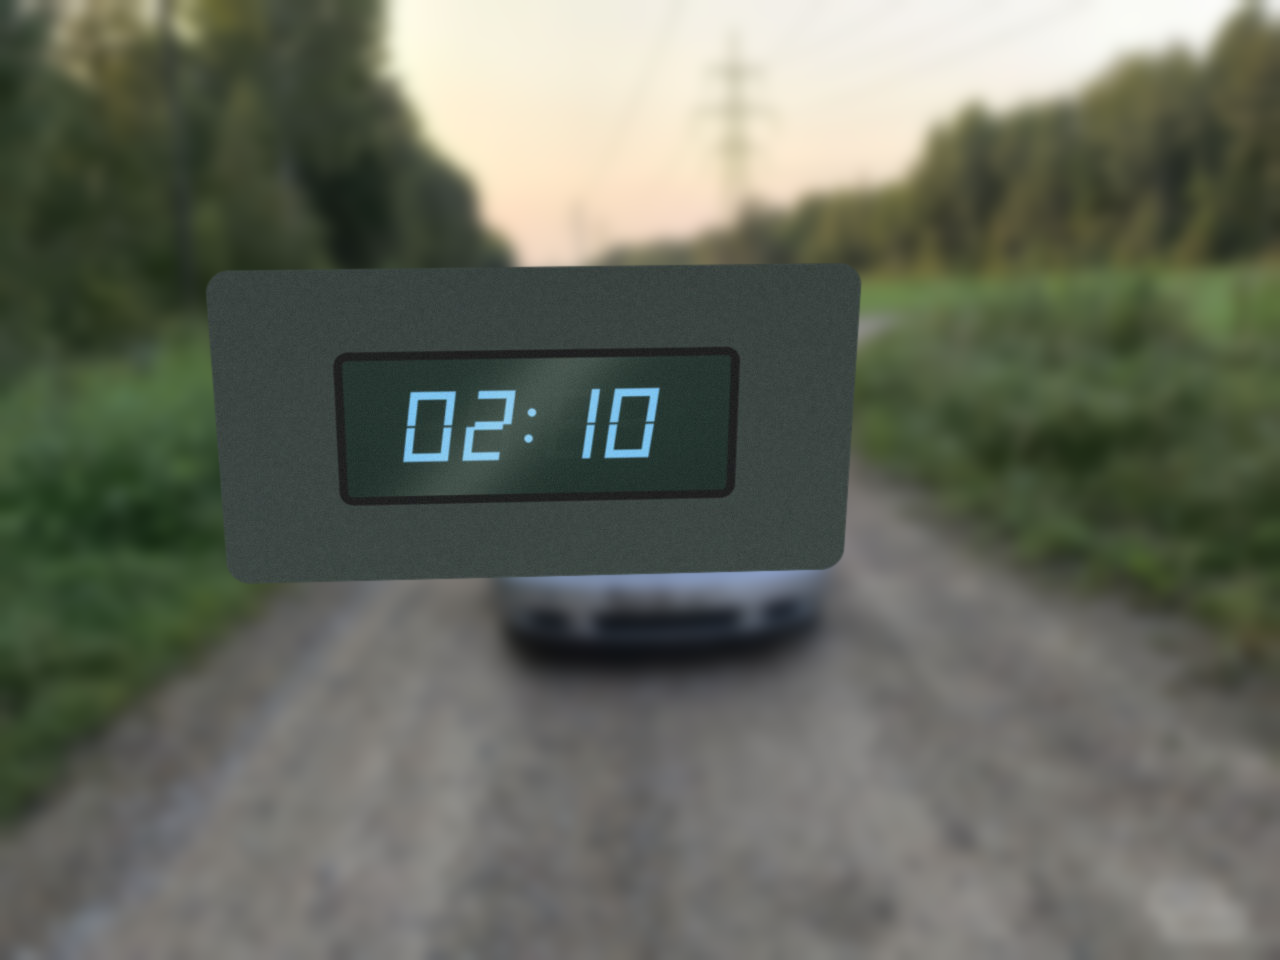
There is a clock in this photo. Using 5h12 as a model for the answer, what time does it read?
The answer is 2h10
